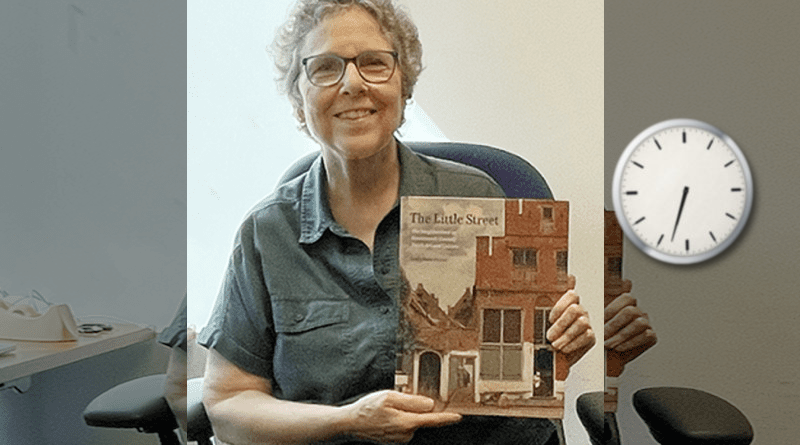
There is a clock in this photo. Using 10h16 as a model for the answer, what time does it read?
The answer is 6h33
